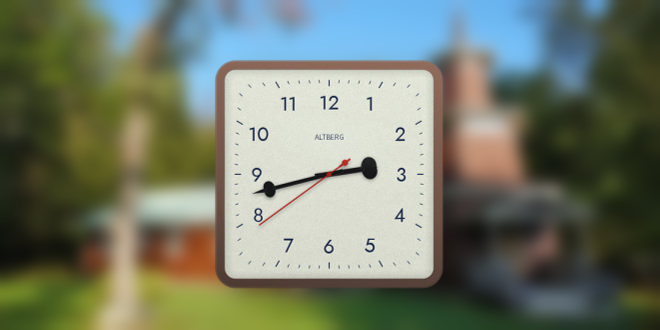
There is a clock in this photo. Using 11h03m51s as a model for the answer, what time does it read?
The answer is 2h42m39s
